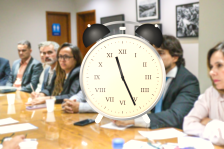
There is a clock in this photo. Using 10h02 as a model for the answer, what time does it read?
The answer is 11h26
